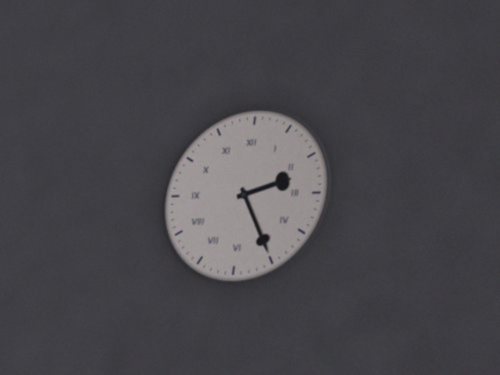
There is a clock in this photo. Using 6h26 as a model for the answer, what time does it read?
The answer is 2h25
